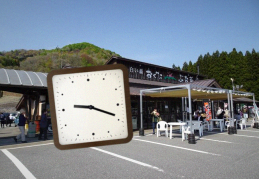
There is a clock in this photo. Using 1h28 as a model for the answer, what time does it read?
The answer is 9h19
